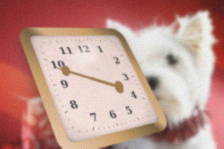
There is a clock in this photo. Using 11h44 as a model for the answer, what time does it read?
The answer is 3h49
